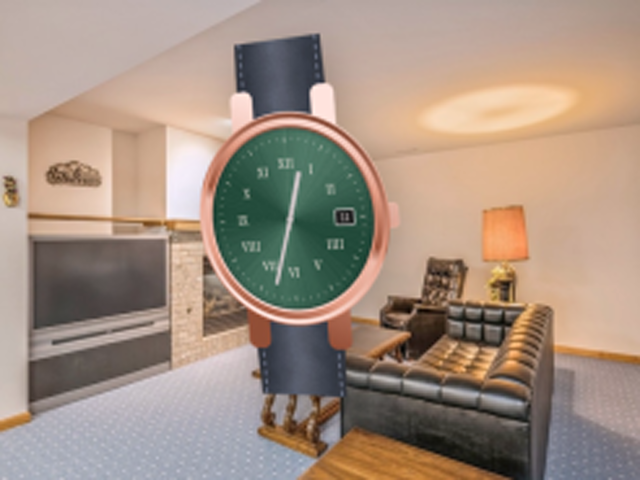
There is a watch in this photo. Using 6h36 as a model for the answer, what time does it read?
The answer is 12h33
